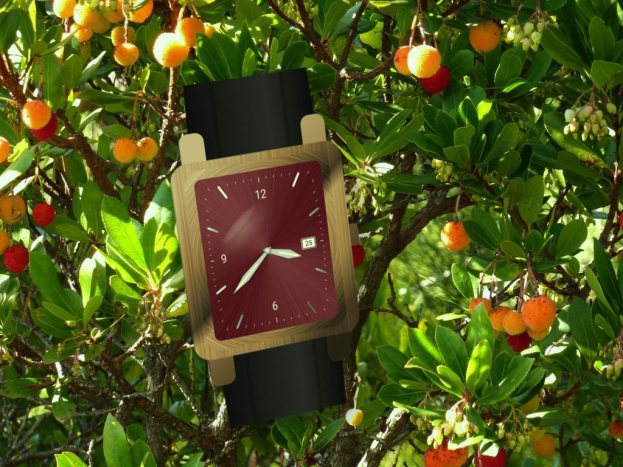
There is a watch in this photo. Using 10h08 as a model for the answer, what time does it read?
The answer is 3h38
